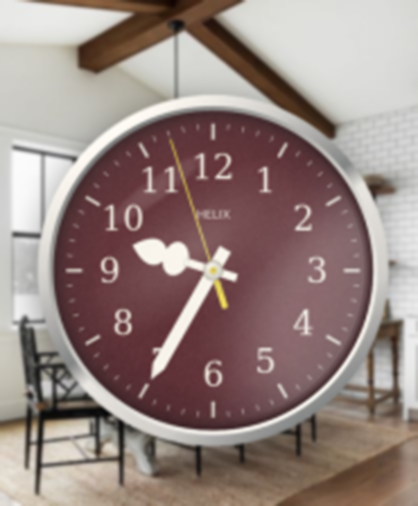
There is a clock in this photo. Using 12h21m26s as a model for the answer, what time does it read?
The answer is 9h34m57s
